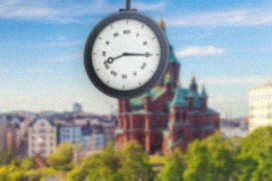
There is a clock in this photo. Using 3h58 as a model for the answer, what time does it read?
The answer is 8h15
